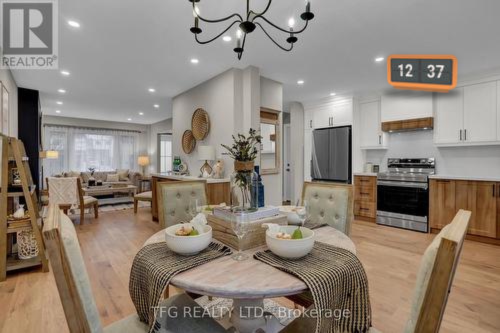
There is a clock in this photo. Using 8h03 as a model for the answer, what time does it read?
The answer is 12h37
